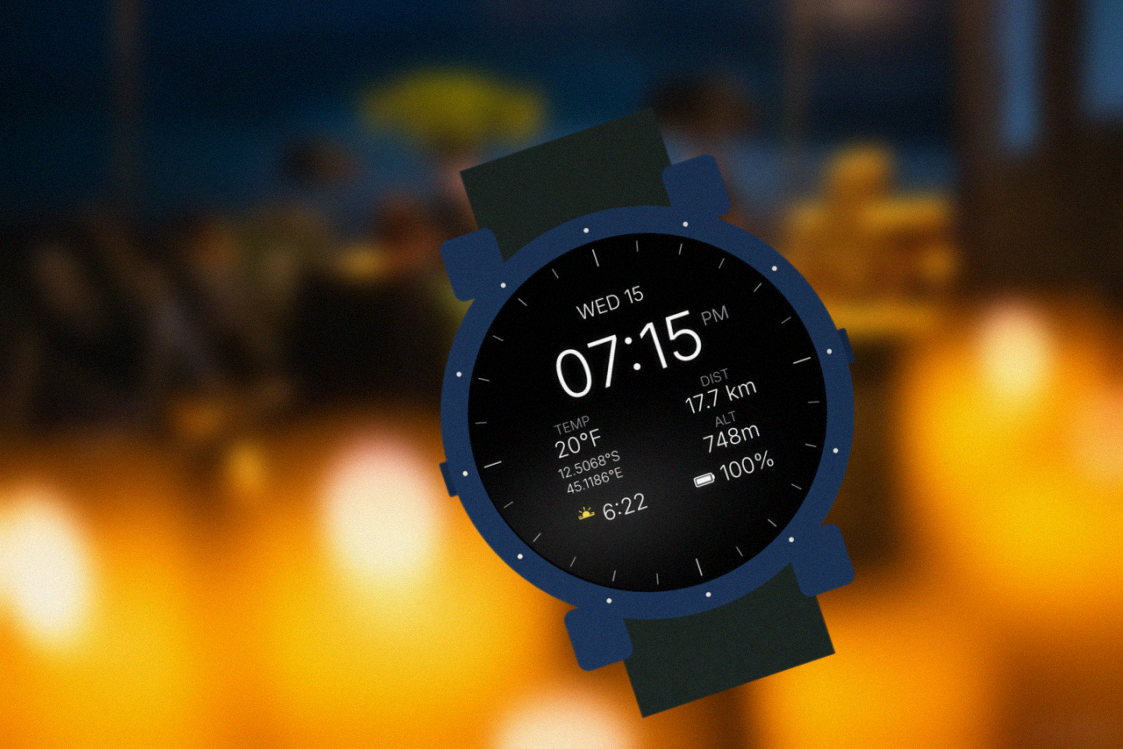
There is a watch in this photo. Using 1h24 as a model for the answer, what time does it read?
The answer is 7h15
